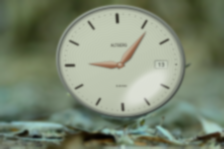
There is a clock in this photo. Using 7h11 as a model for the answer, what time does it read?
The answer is 9h06
